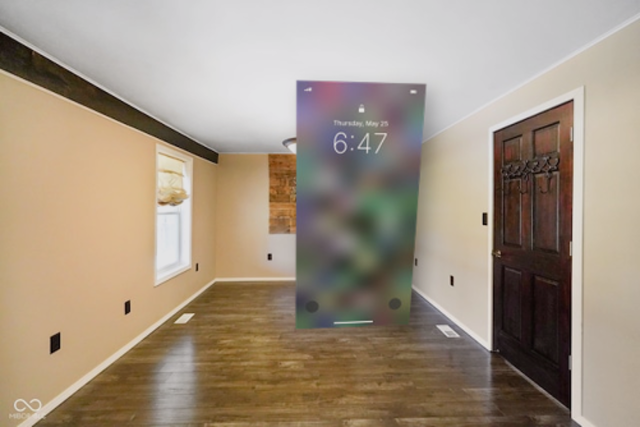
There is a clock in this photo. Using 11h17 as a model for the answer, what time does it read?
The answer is 6h47
